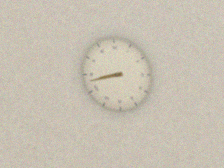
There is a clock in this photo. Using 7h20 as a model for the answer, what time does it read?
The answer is 8h43
